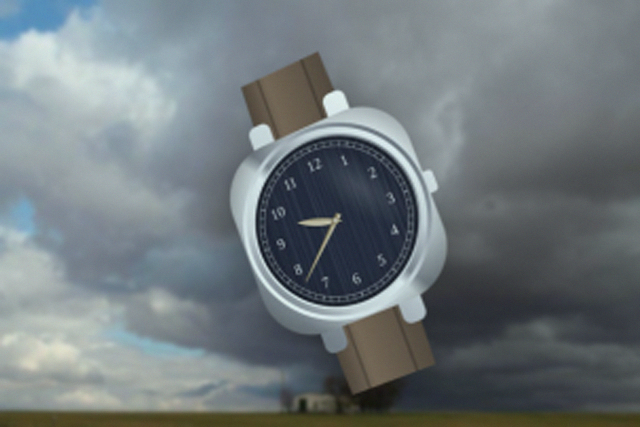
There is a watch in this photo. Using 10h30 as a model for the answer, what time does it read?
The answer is 9h38
